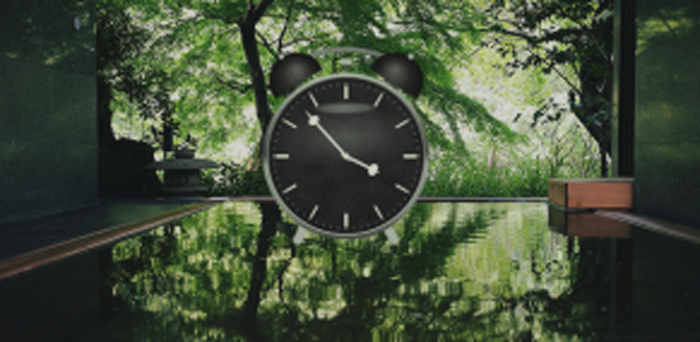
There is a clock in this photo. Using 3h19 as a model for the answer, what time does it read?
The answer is 3h53
